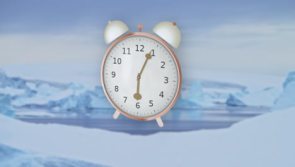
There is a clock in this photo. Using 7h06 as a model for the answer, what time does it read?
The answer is 6h04
